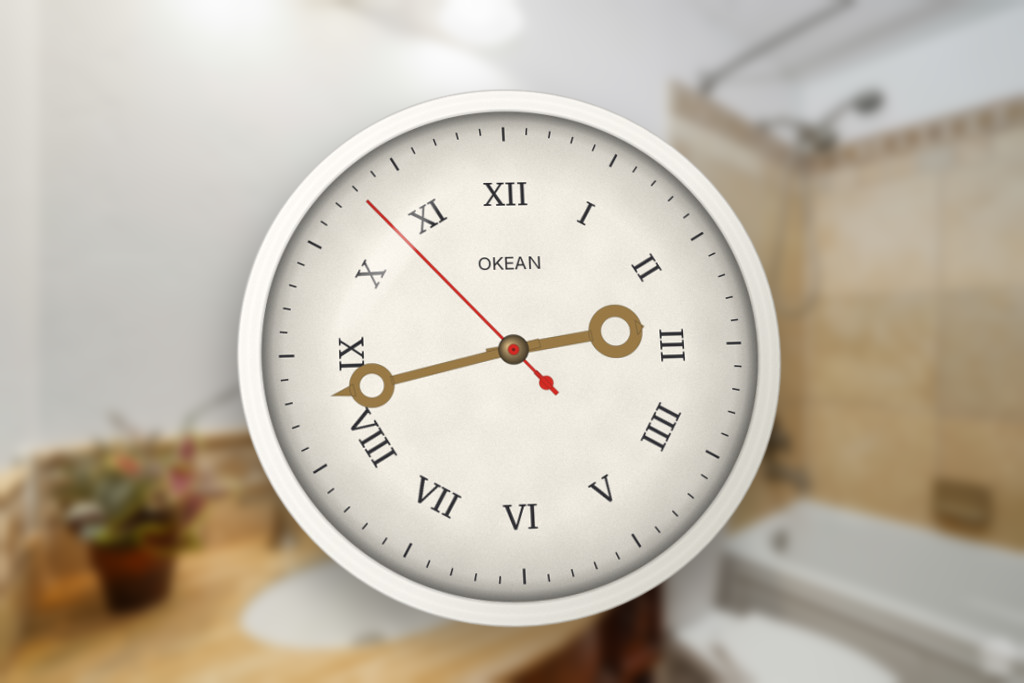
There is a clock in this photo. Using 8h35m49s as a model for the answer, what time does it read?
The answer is 2h42m53s
